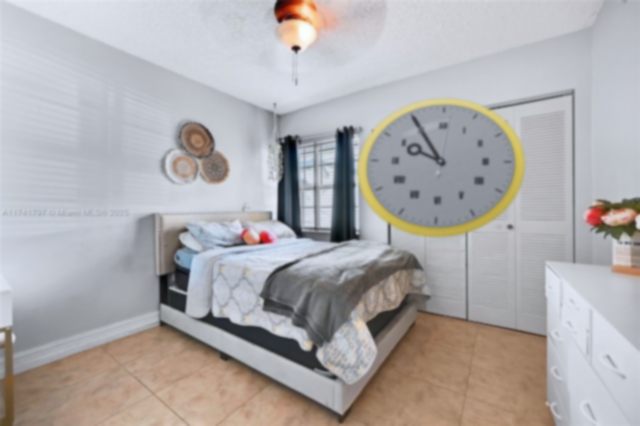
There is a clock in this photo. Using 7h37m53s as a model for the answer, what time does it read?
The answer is 9h55m01s
